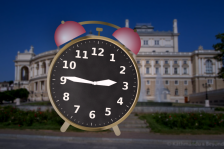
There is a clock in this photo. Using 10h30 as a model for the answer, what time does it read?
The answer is 2h46
